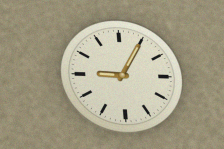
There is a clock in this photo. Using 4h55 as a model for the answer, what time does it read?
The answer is 9h05
